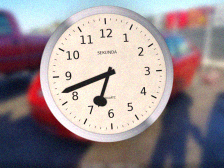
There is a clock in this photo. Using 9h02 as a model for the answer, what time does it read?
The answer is 6h42
